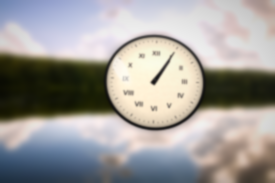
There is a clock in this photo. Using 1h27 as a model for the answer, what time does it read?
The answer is 1h05
